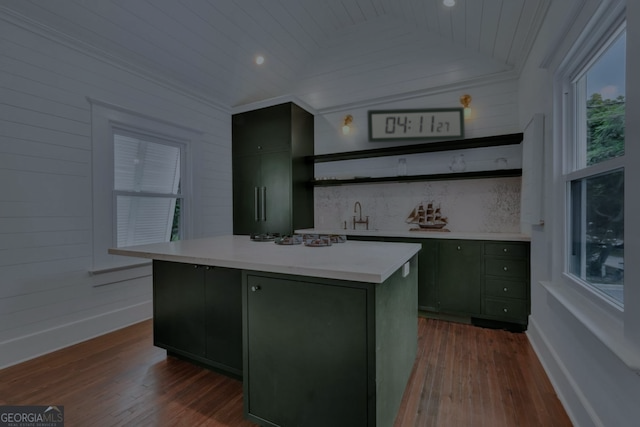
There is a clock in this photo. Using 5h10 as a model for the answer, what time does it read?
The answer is 4h11
